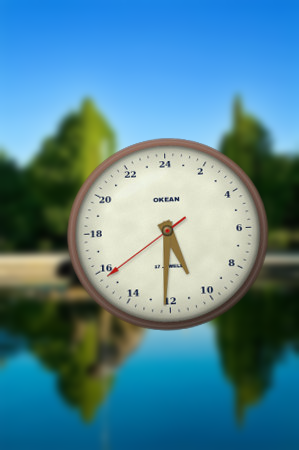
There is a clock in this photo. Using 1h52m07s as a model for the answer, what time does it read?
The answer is 10h30m39s
